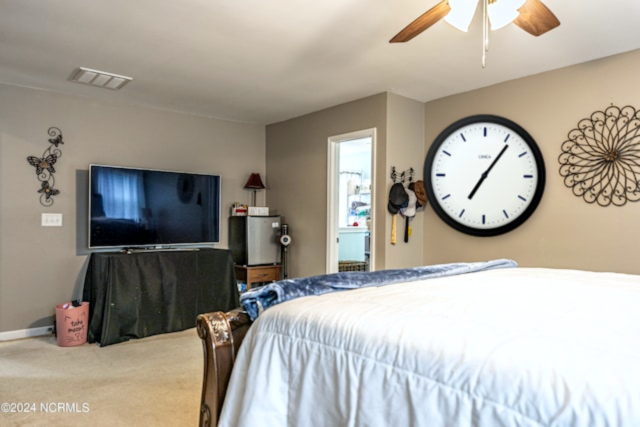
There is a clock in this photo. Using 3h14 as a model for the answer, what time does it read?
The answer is 7h06
